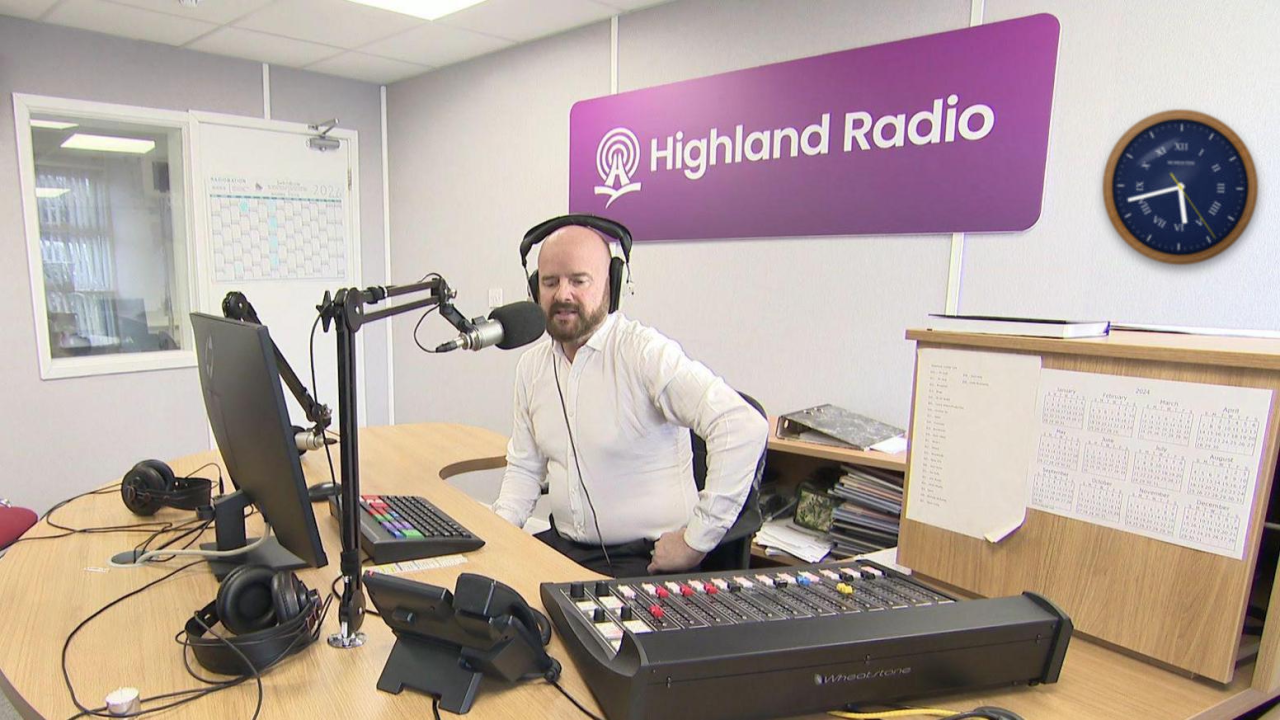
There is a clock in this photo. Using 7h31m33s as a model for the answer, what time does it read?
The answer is 5h42m24s
